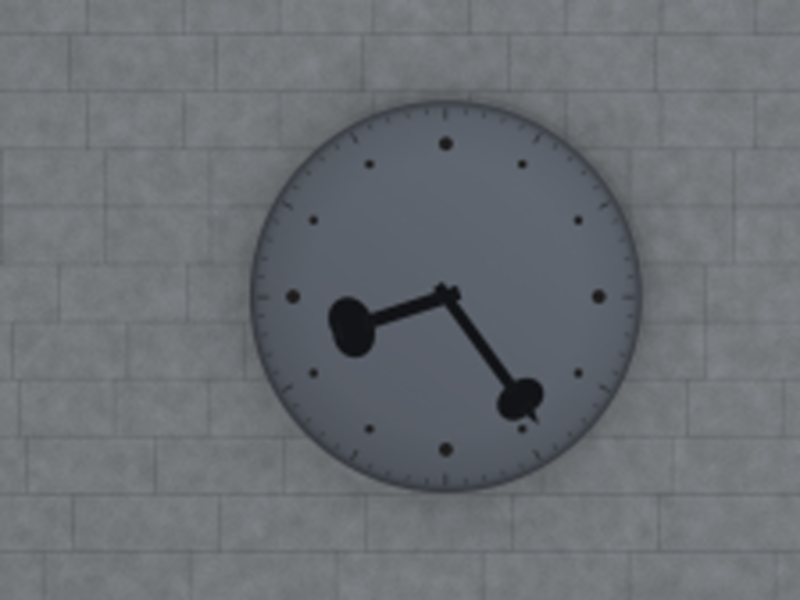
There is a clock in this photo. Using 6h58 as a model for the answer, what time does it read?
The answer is 8h24
